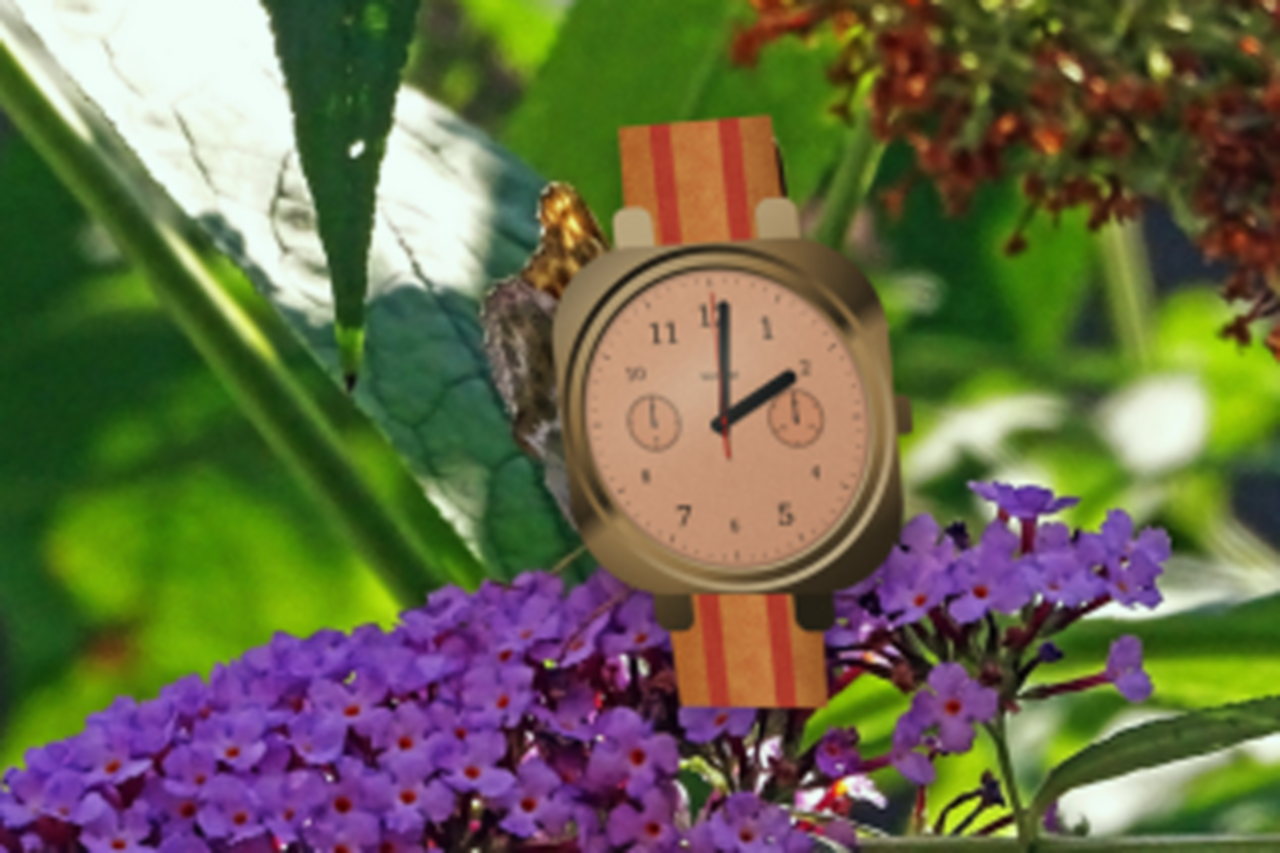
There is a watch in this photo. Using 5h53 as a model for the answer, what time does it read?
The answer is 2h01
